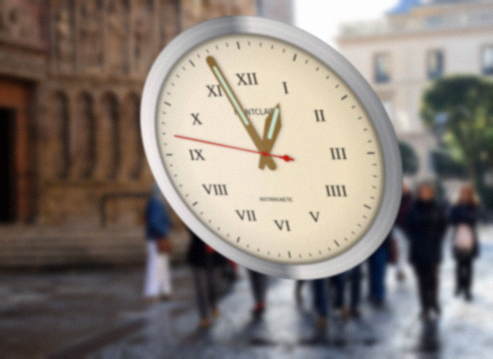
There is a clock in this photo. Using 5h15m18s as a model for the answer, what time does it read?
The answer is 12h56m47s
